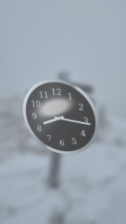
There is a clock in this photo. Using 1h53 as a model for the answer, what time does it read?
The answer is 8h16
